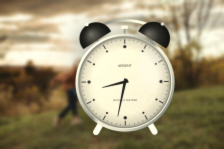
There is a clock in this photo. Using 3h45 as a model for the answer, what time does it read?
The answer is 8h32
